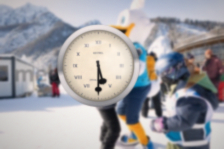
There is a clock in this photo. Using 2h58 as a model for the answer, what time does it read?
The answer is 5h30
